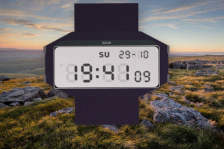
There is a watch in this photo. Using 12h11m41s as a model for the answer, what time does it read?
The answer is 19h41m09s
